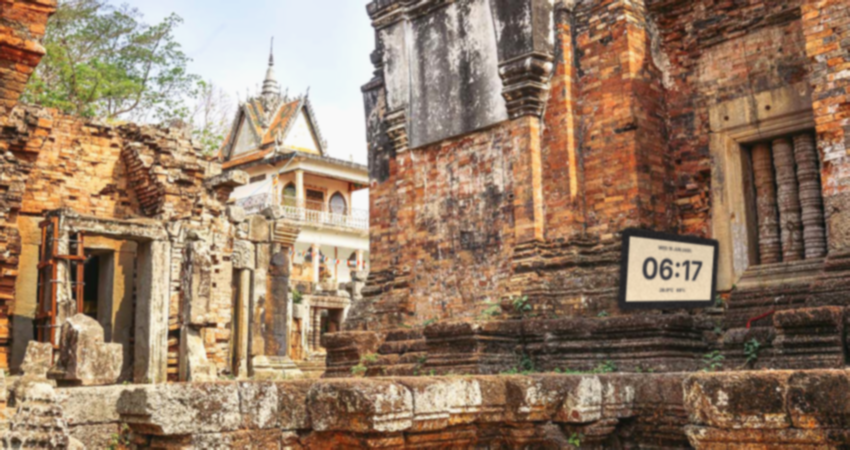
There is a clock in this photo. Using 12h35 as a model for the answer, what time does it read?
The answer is 6h17
